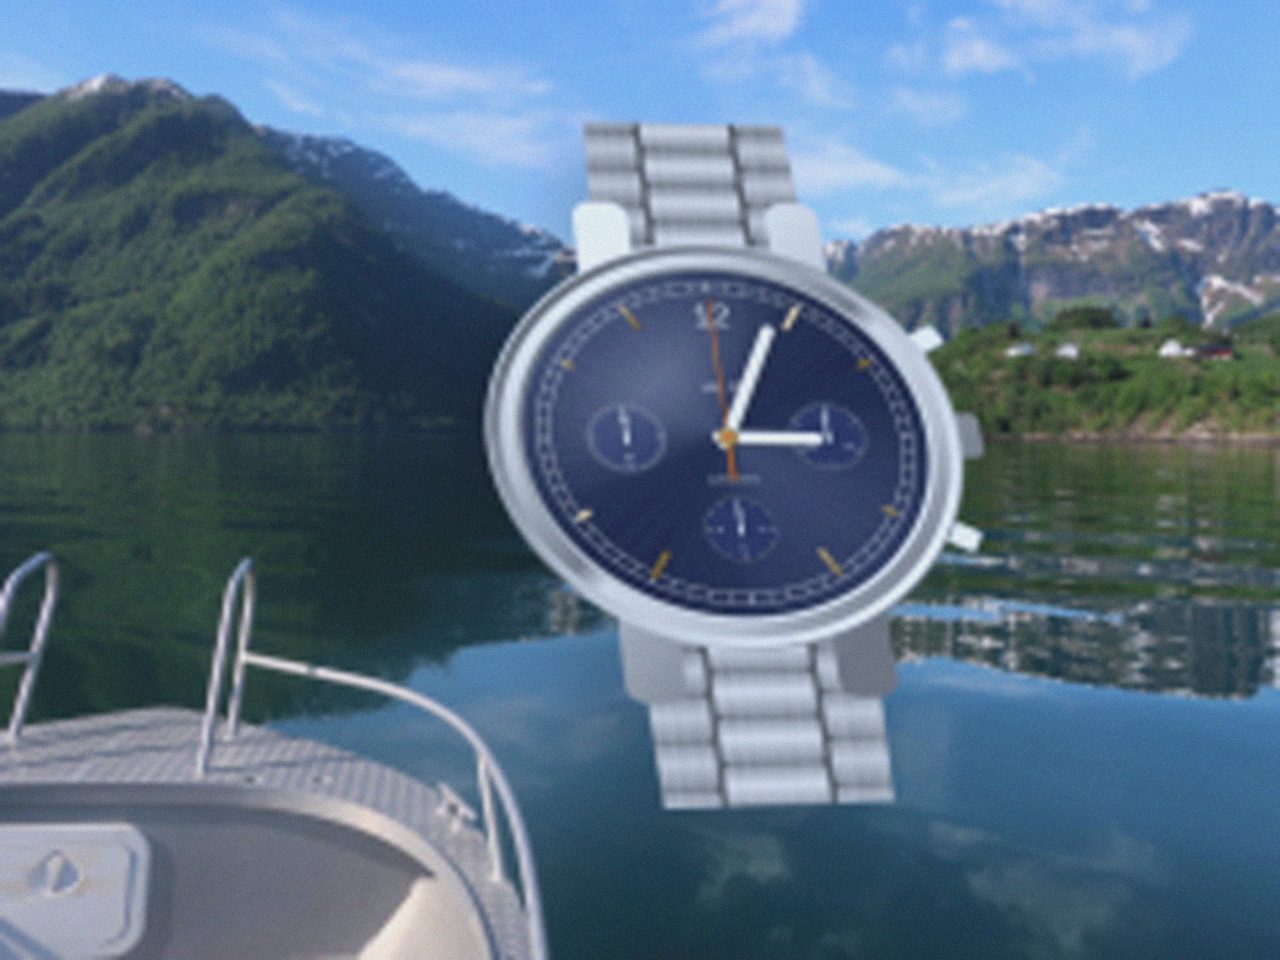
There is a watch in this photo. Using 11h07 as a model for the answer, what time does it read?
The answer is 3h04
